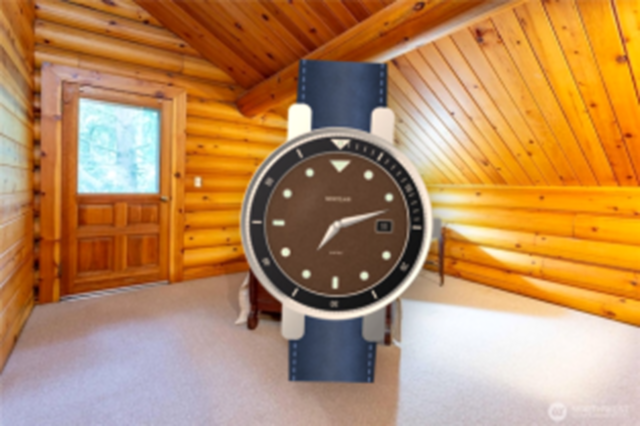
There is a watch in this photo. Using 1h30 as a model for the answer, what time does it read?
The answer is 7h12
